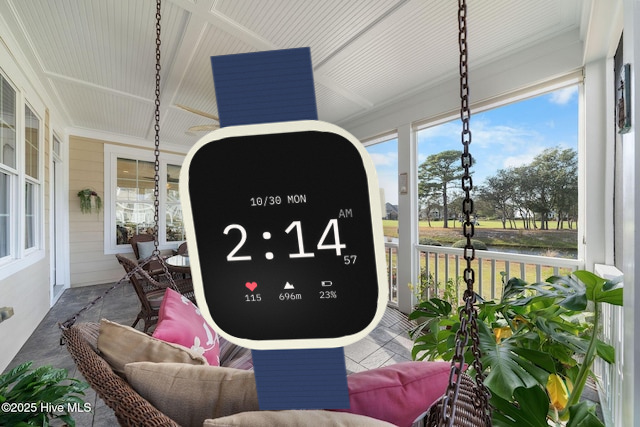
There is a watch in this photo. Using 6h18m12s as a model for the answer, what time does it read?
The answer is 2h14m57s
